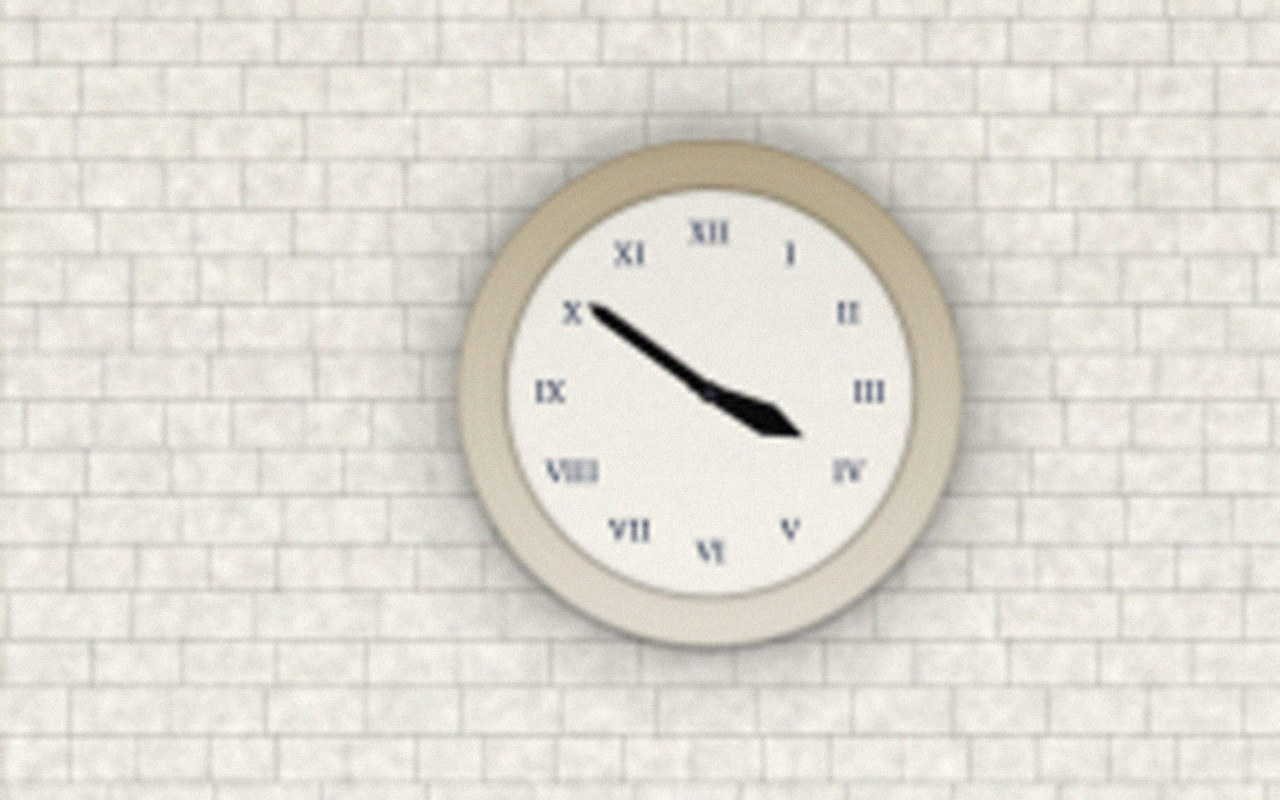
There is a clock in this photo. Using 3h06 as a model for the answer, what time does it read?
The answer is 3h51
